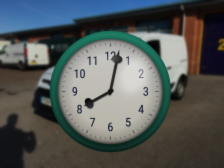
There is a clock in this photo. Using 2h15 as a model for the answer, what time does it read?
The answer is 8h02
